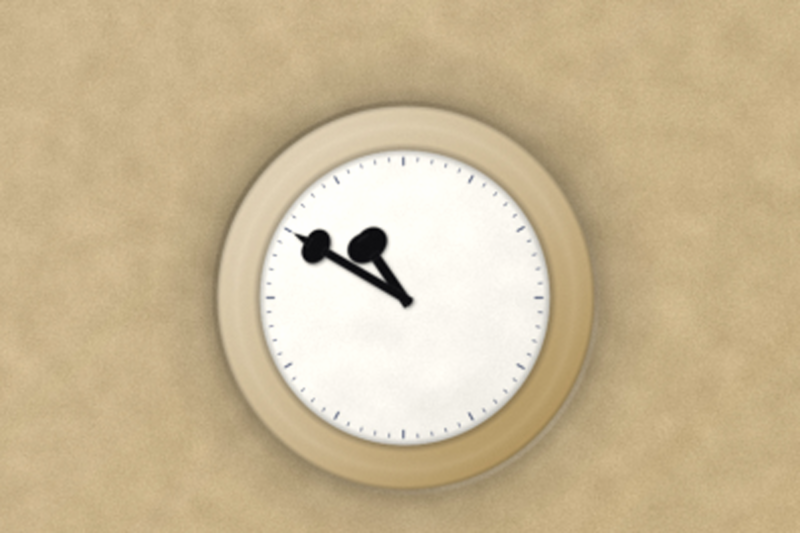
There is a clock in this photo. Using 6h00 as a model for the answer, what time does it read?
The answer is 10h50
